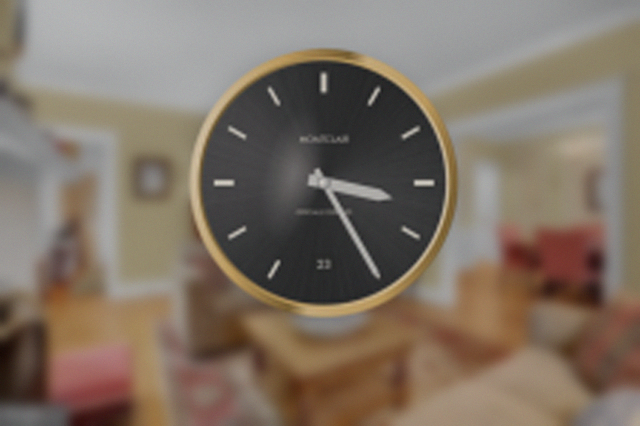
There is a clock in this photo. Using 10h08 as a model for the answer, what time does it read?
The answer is 3h25
